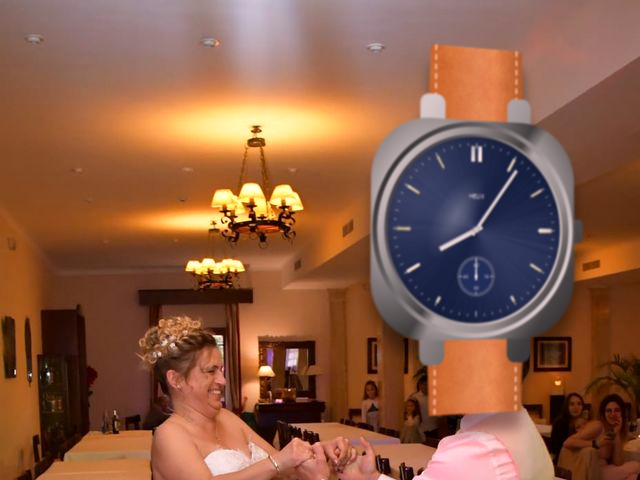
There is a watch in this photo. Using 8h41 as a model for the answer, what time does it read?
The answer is 8h06
